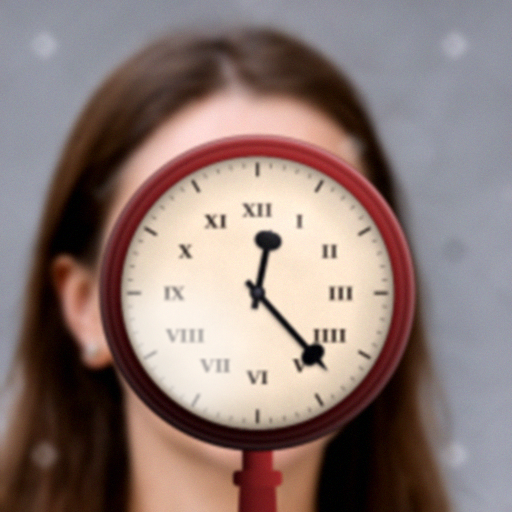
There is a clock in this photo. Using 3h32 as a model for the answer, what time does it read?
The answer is 12h23
